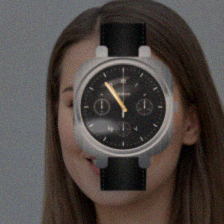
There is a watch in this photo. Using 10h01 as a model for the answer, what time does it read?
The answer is 10h54
